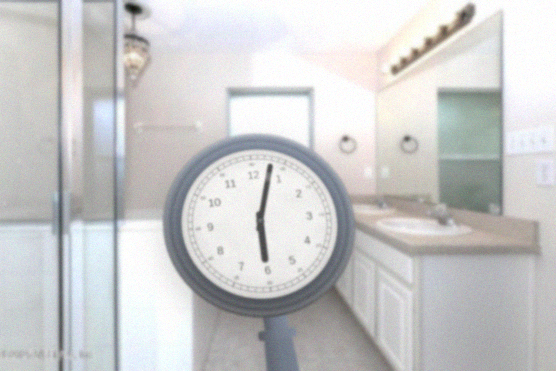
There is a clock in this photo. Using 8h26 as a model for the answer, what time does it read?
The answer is 6h03
